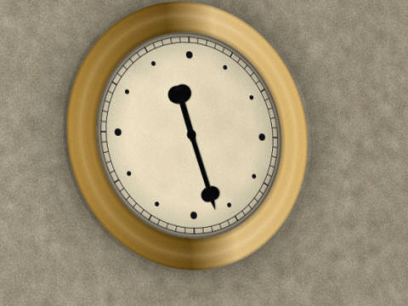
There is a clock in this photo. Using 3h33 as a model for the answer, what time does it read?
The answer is 11h27
